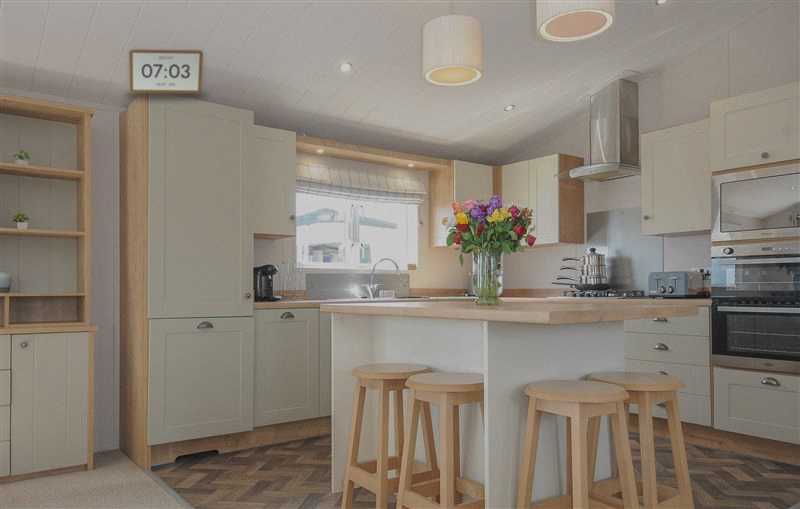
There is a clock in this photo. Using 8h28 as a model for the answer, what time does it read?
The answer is 7h03
